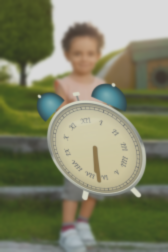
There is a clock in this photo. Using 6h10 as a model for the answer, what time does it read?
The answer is 6h32
